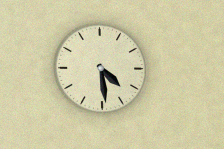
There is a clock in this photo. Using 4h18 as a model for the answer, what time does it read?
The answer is 4h29
